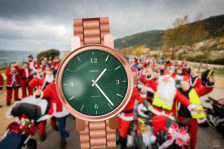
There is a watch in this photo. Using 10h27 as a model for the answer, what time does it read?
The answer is 1h24
